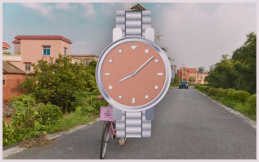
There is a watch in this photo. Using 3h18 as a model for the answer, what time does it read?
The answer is 8h08
